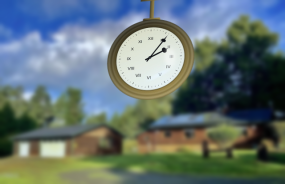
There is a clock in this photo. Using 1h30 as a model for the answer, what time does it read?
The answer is 2h06
